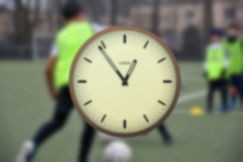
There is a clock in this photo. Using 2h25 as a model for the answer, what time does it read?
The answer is 12h54
